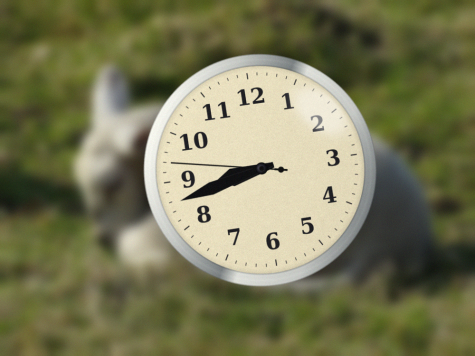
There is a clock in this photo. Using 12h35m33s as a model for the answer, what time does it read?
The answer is 8h42m47s
